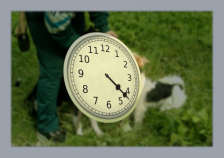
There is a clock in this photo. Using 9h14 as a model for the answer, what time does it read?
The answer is 4h22
